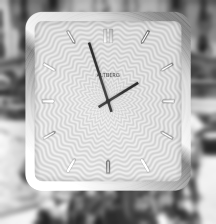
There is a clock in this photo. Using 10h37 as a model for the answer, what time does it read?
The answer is 1h57
